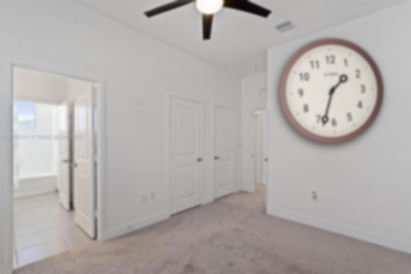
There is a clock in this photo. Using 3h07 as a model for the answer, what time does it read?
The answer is 1h33
